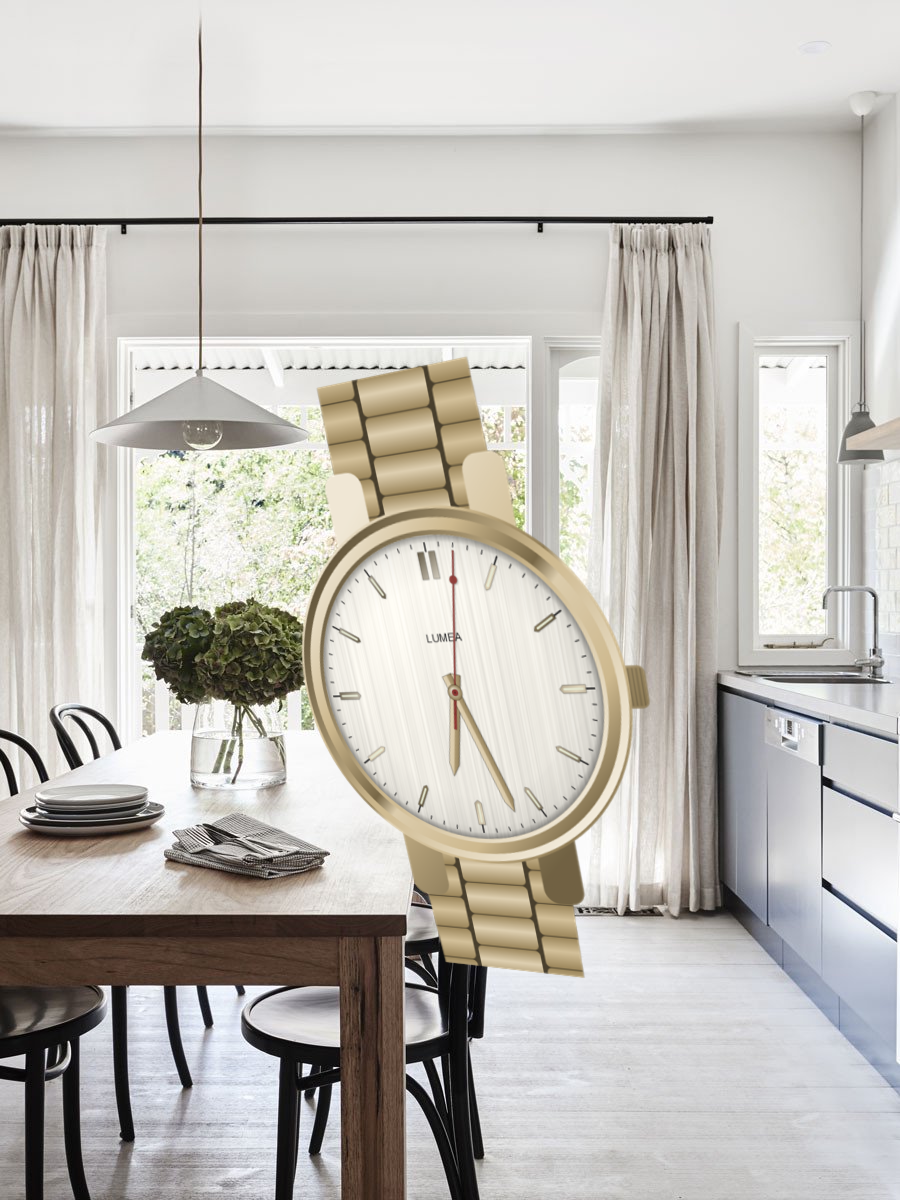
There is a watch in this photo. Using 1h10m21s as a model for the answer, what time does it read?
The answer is 6h27m02s
